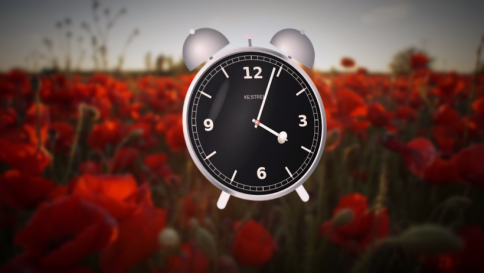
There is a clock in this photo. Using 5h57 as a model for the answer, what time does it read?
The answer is 4h04
